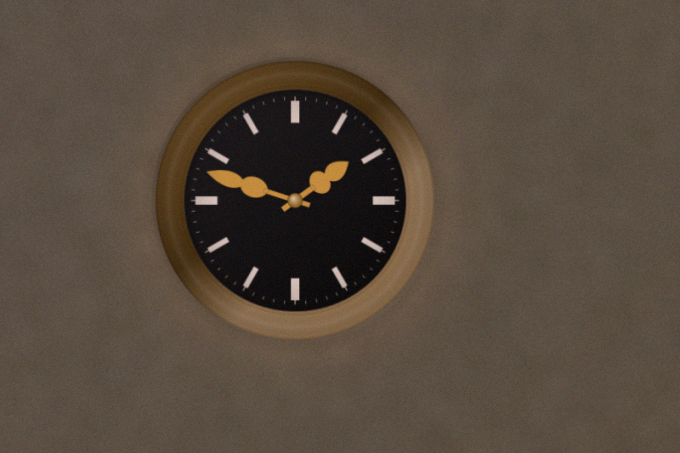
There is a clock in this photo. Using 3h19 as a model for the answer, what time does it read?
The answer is 1h48
